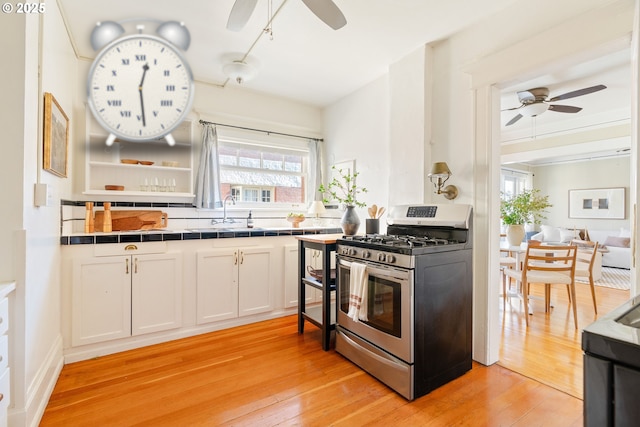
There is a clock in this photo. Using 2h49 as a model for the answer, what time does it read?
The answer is 12h29
